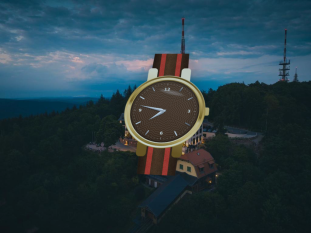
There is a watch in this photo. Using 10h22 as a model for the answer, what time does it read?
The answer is 7h47
